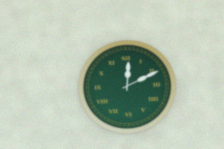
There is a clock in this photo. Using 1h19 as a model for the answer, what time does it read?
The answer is 12h11
